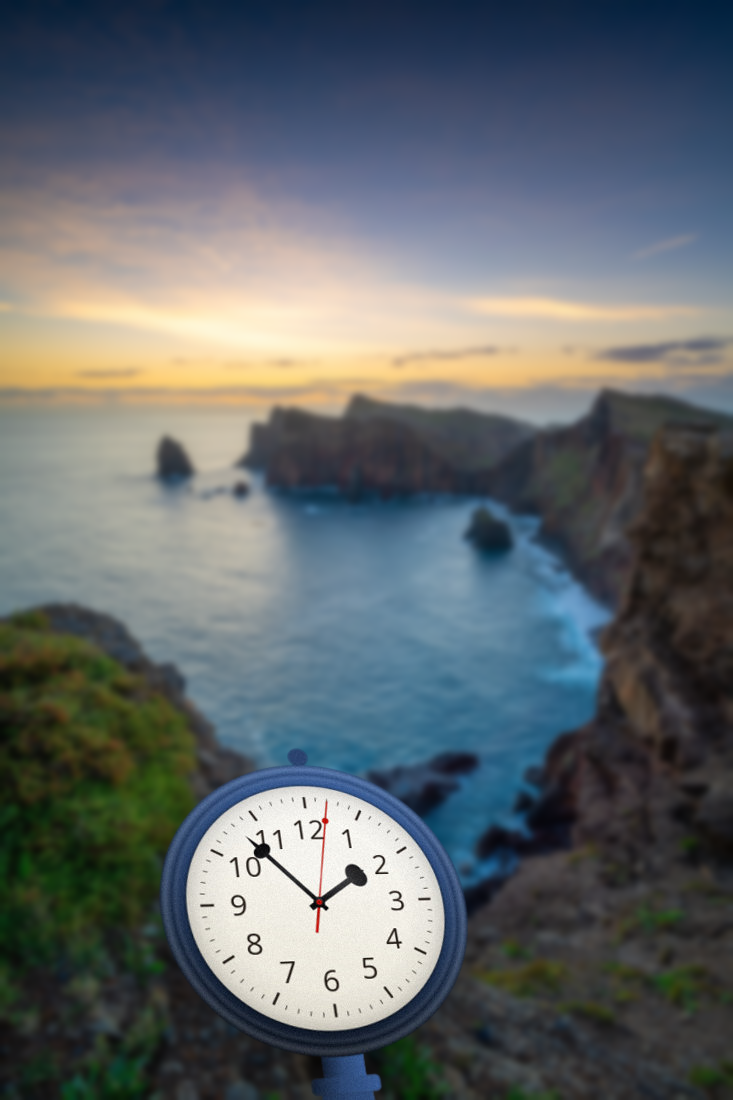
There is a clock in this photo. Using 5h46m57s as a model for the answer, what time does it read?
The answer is 1h53m02s
